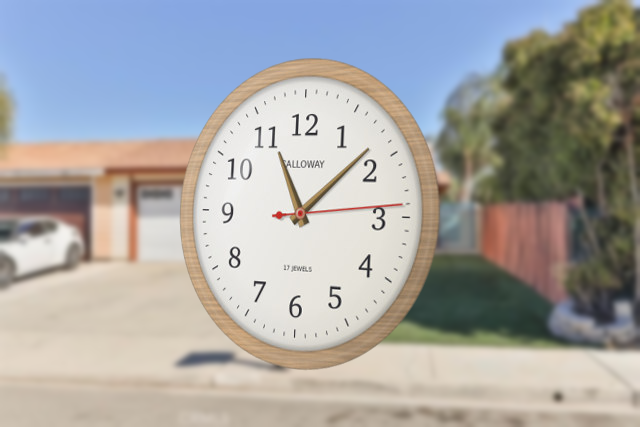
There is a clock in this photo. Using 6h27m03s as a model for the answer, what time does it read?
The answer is 11h08m14s
